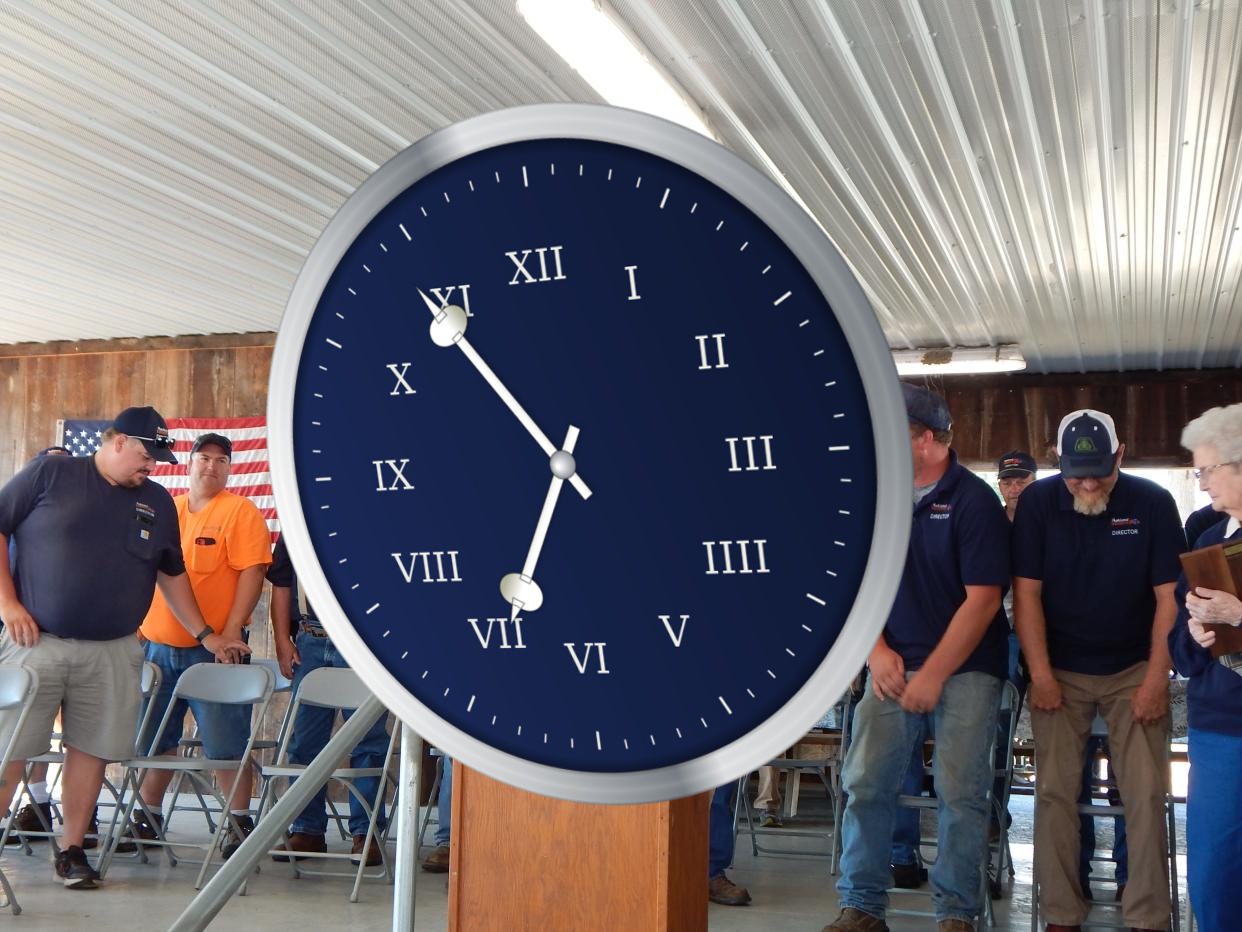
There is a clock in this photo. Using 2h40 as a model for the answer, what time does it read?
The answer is 6h54
